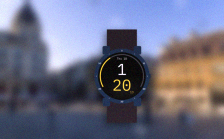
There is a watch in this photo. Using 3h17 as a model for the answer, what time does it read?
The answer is 1h20
